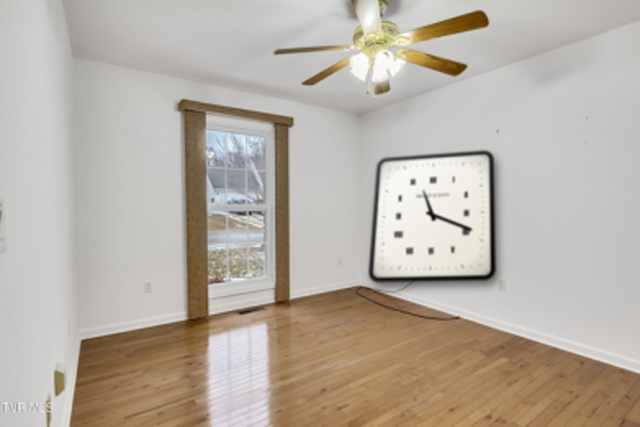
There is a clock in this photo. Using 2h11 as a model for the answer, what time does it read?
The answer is 11h19
